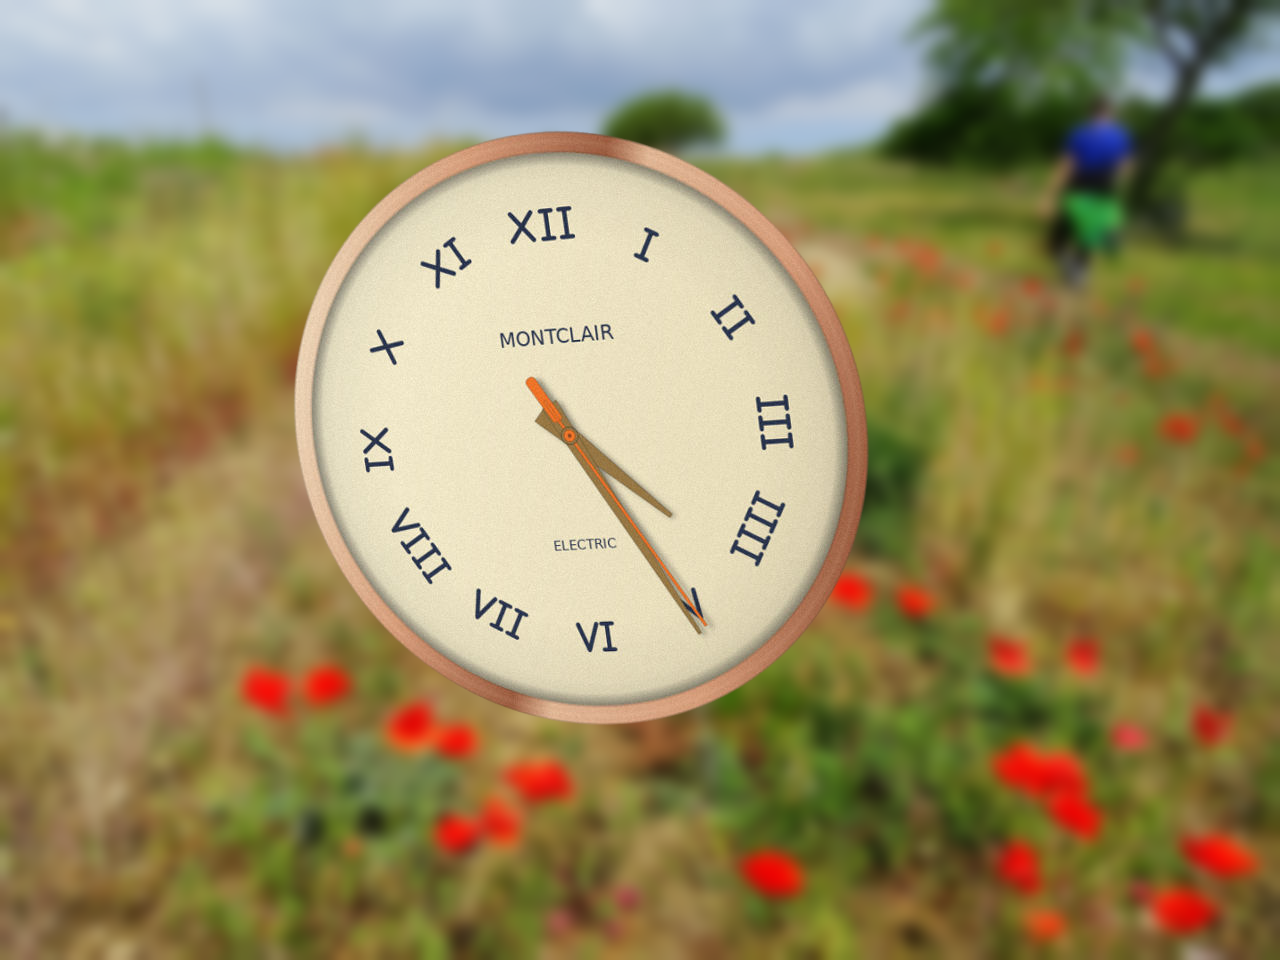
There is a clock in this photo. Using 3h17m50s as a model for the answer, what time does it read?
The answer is 4h25m25s
